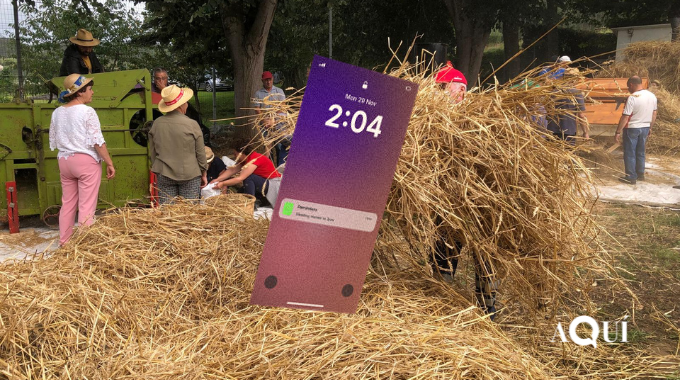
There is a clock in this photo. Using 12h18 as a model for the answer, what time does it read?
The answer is 2h04
